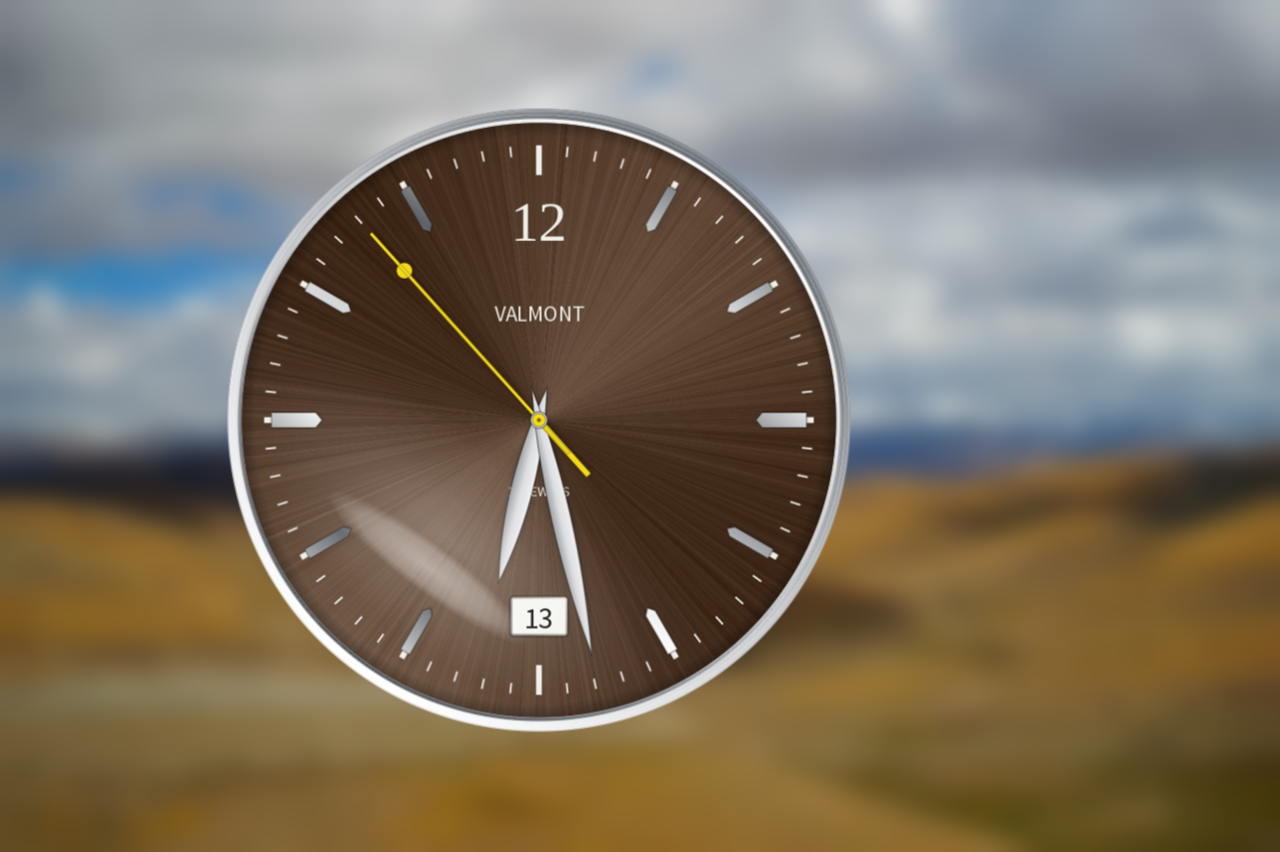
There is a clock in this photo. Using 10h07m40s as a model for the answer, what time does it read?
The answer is 6h27m53s
